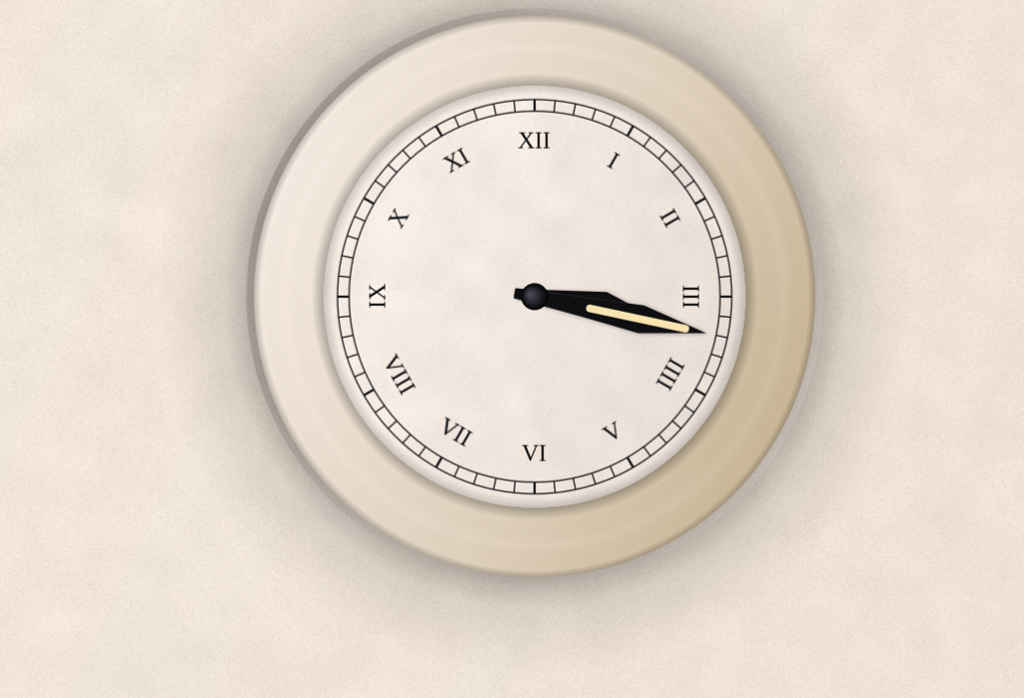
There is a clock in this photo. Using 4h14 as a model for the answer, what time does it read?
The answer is 3h17
